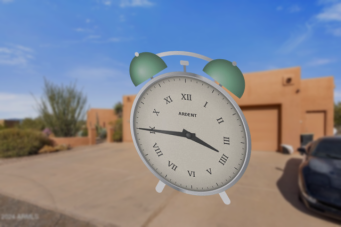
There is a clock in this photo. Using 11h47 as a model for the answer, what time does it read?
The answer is 3h45
